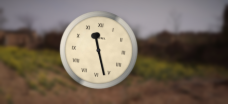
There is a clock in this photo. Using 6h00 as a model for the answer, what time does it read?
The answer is 11h27
